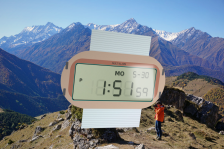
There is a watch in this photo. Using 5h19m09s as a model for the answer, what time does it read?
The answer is 1h51m59s
